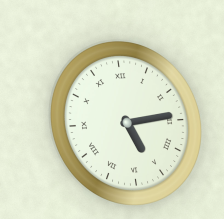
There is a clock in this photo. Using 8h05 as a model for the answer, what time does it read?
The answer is 5h14
